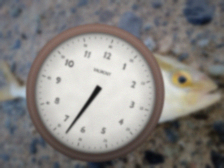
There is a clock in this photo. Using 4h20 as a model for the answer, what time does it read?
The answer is 6h33
